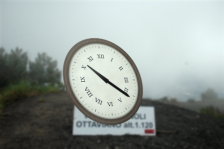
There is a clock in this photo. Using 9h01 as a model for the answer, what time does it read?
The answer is 10h21
